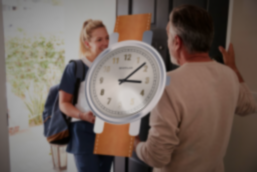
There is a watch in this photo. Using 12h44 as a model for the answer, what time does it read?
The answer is 3h08
